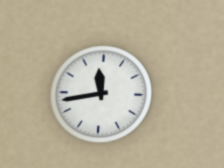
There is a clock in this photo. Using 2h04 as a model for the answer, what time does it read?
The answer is 11h43
